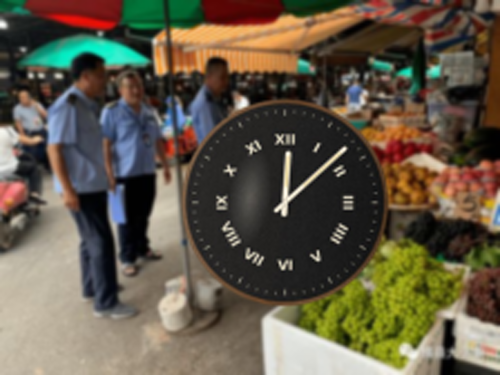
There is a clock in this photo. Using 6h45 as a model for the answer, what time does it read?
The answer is 12h08
